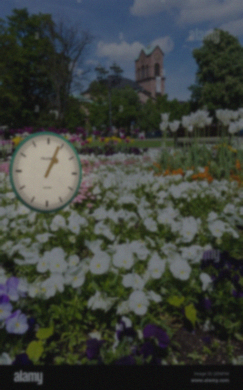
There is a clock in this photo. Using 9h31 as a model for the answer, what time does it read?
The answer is 1h04
